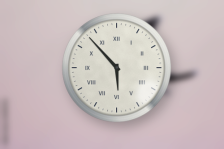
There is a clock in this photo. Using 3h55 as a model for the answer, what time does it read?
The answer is 5h53
